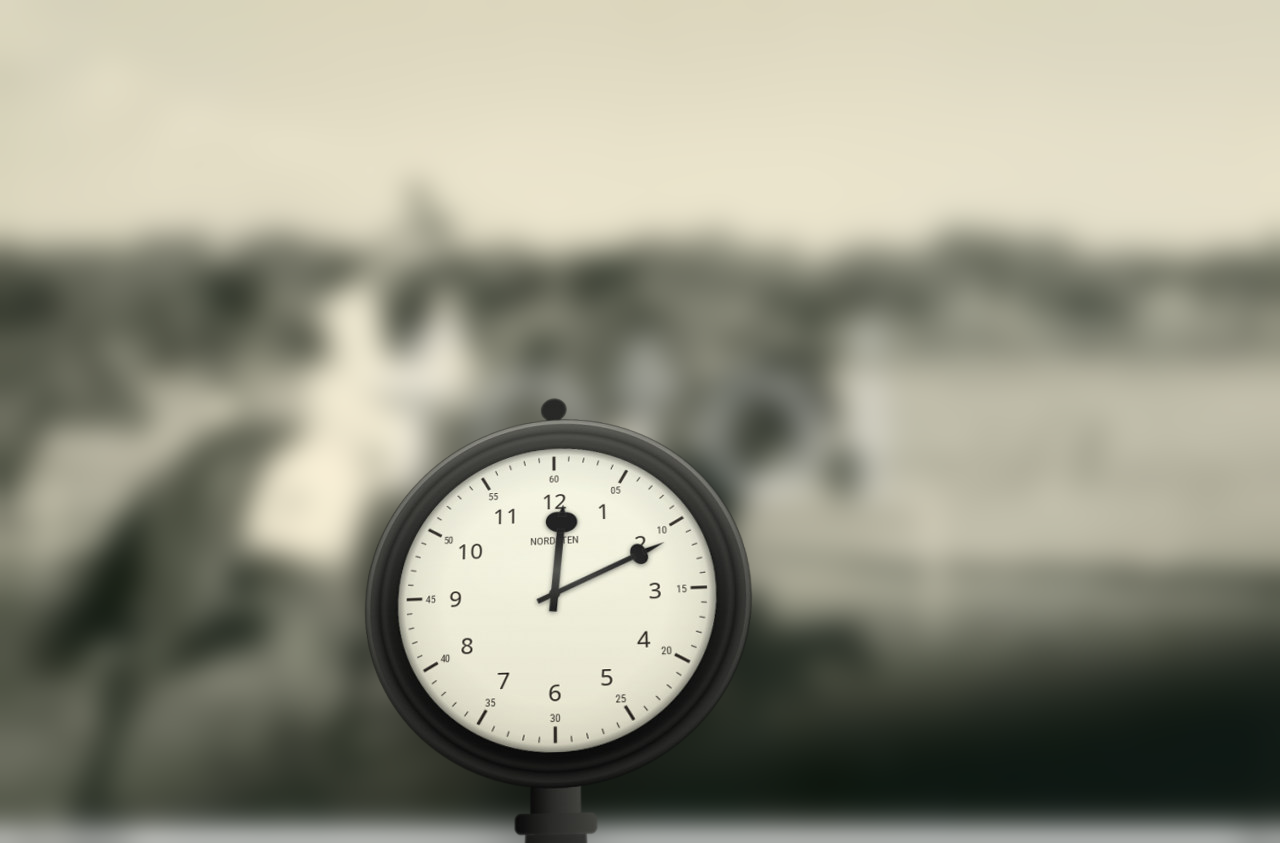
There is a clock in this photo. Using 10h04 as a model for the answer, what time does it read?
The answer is 12h11
